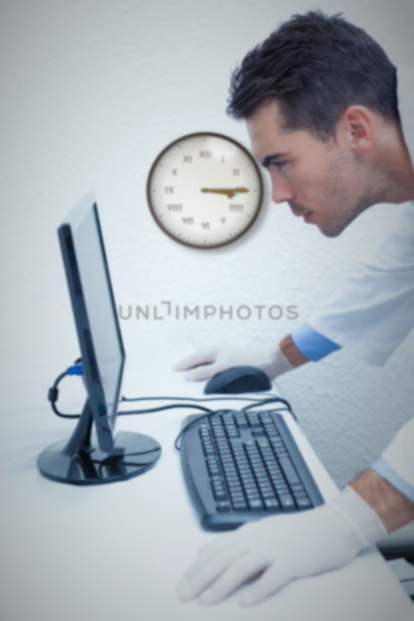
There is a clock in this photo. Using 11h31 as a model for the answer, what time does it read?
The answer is 3h15
